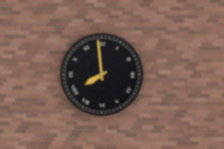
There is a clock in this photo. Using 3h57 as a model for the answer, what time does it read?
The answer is 7h59
